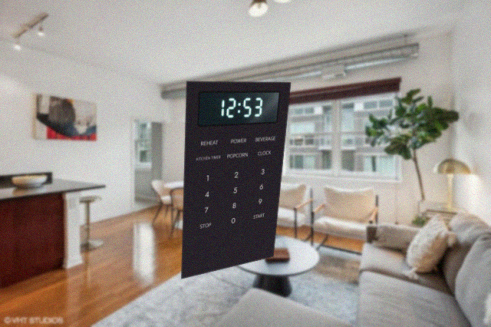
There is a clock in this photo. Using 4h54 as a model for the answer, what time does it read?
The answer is 12h53
